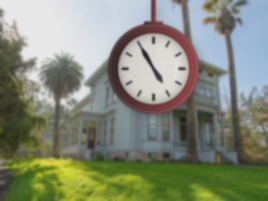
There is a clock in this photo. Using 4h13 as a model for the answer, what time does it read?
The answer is 4h55
